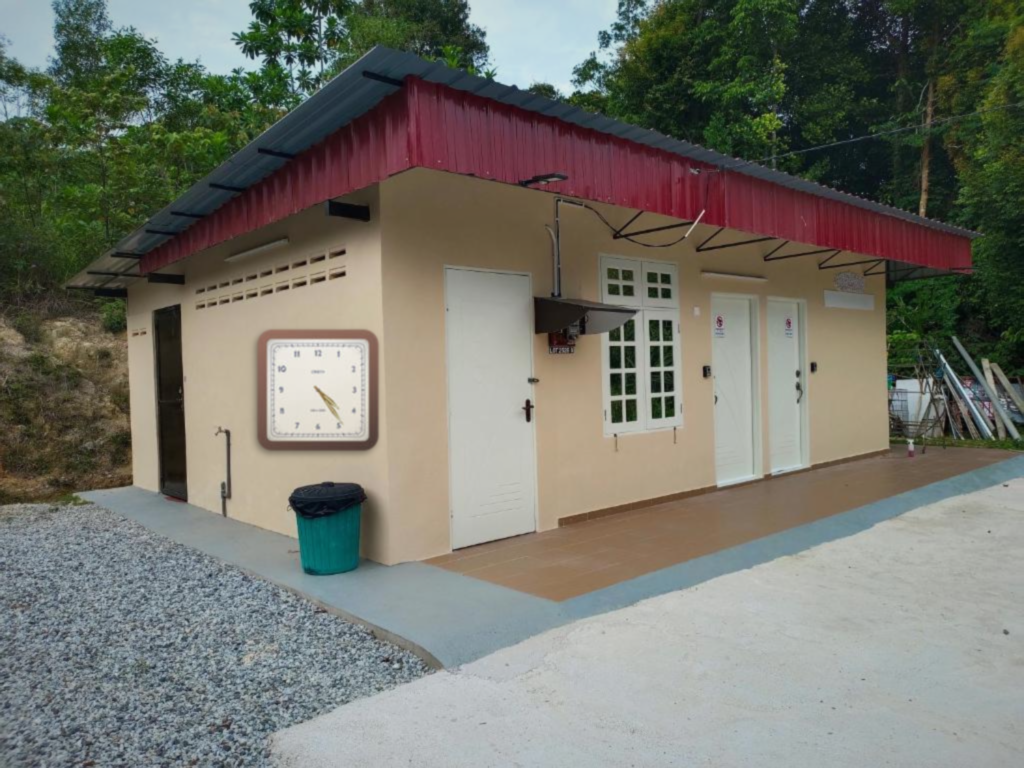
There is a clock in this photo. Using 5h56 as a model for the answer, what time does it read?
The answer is 4h24
